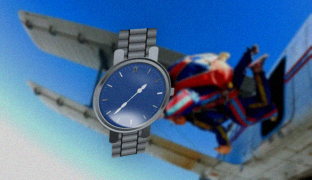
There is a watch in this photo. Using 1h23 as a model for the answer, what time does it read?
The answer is 1h38
